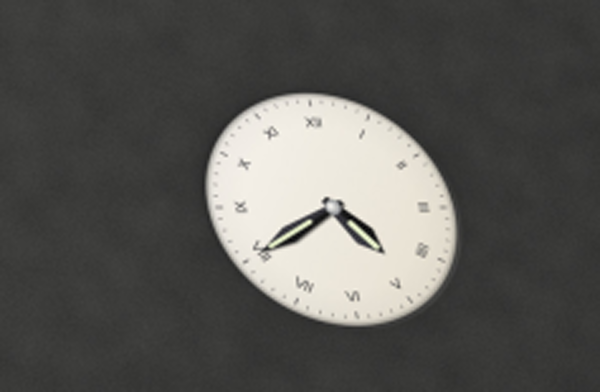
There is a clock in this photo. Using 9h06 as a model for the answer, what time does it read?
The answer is 4h40
